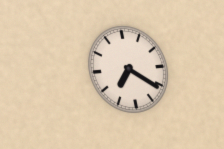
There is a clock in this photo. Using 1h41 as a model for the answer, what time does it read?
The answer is 7h21
